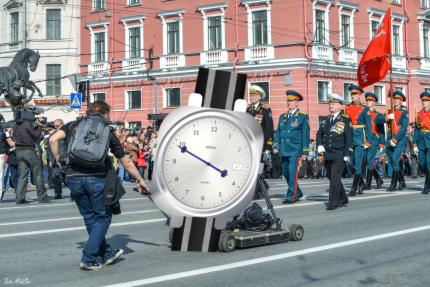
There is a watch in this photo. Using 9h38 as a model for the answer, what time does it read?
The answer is 3h49
